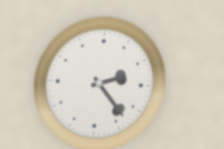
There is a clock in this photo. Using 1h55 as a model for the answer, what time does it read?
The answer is 2h23
